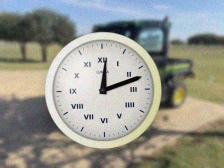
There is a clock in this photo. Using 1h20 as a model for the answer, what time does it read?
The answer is 12h12
